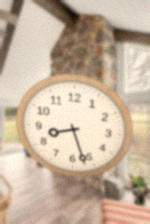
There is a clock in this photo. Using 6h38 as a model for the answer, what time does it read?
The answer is 8h27
